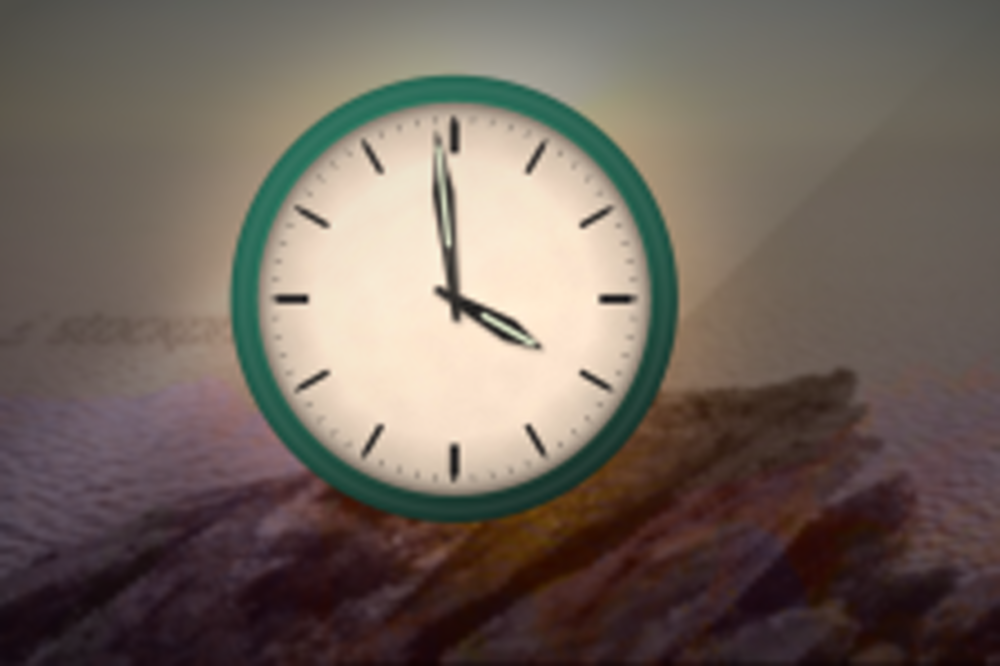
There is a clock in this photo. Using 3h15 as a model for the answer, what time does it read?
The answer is 3h59
